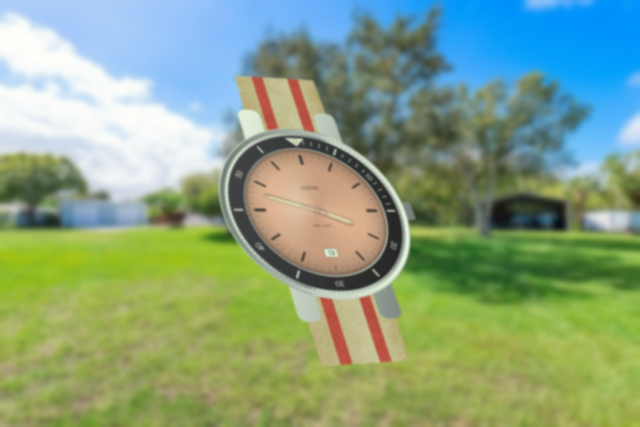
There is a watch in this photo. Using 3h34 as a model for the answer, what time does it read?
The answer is 3h48
